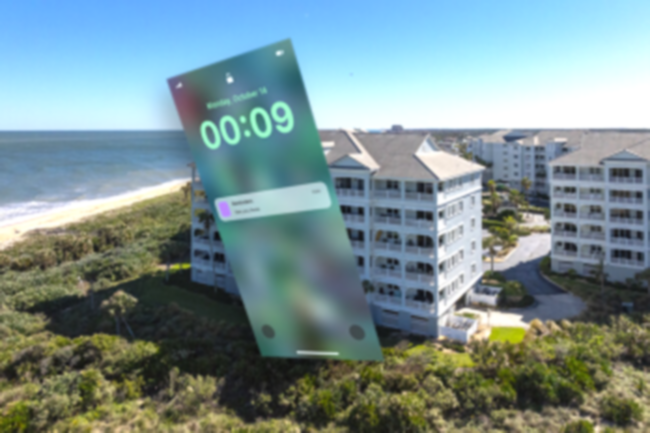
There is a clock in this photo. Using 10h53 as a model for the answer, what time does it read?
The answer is 0h09
